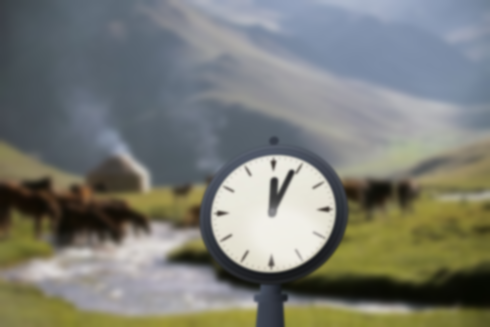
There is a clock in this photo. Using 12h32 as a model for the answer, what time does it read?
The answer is 12h04
